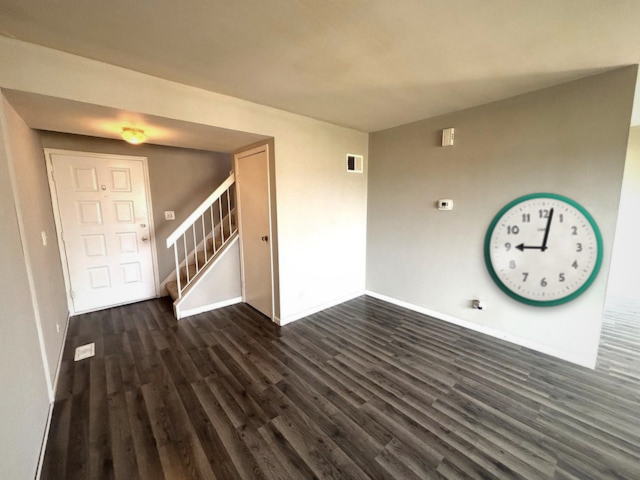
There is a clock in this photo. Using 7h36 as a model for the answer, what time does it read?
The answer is 9h02
